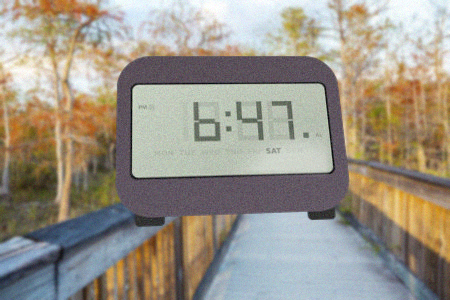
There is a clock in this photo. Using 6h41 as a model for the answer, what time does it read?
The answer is 6h47
